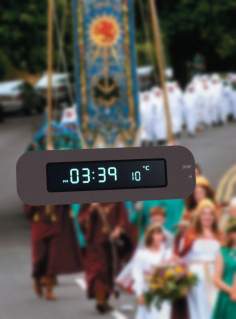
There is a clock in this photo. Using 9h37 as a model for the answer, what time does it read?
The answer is 3h39
